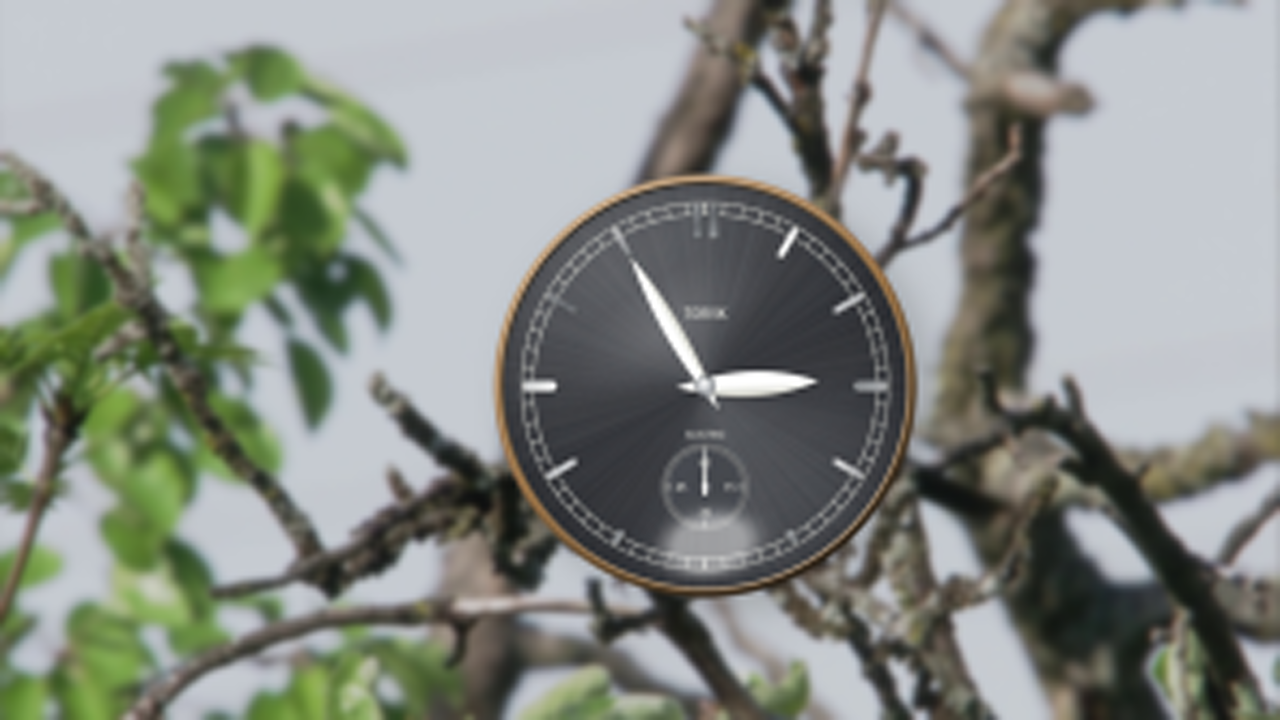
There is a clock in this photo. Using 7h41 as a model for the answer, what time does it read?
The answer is 2h55
